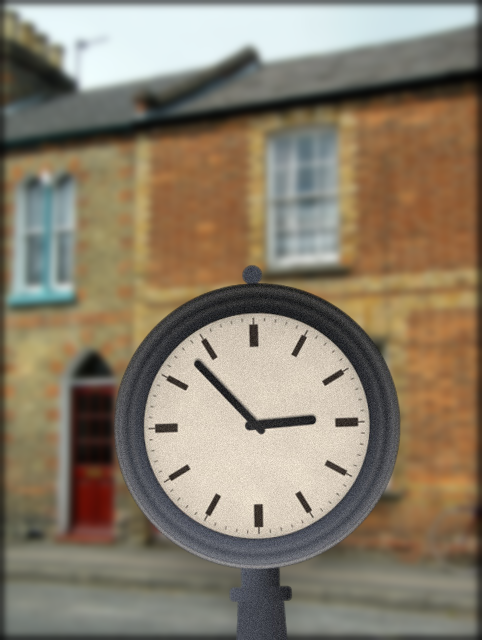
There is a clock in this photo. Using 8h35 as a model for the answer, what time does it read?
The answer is 2h53
